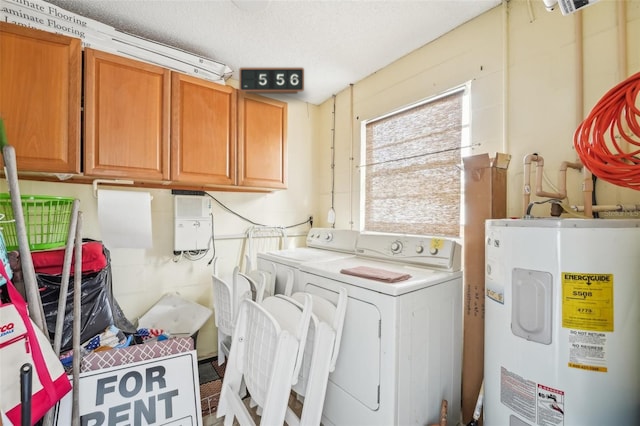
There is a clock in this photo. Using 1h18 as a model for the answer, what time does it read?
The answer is 5h56
